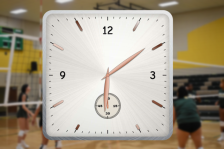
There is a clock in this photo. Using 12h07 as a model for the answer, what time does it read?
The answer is 6h09
